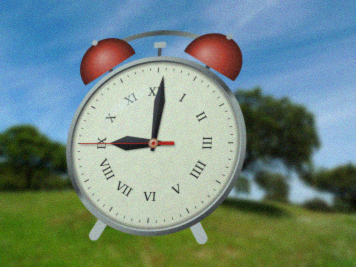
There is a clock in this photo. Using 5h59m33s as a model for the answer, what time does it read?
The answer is 9h00m45s
